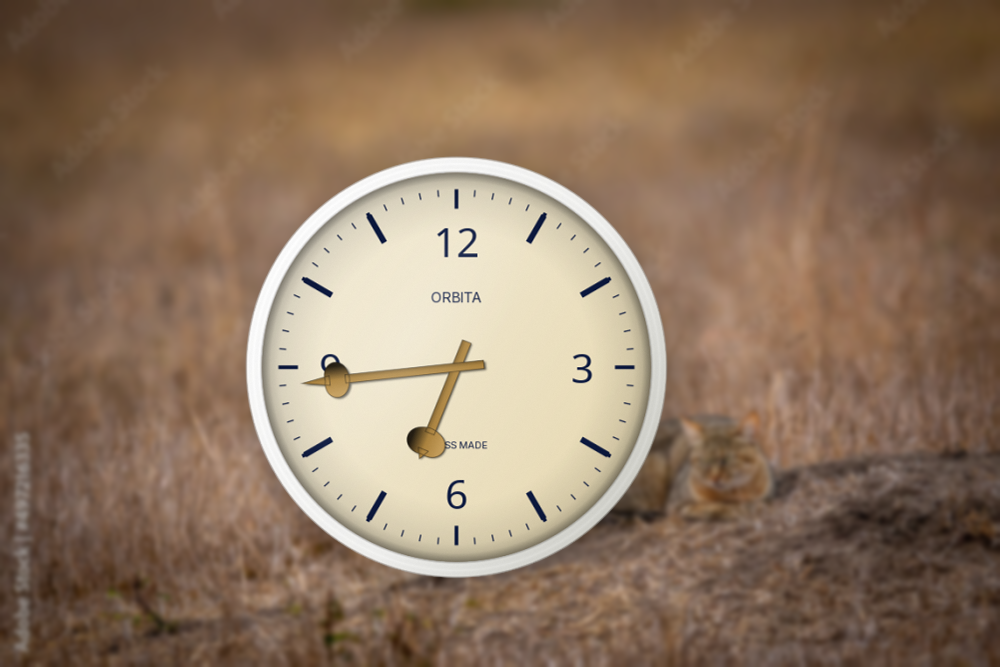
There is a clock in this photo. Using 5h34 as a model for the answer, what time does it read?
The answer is 6h44
